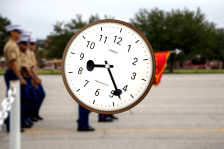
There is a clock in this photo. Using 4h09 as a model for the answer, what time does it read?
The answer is 8h23
